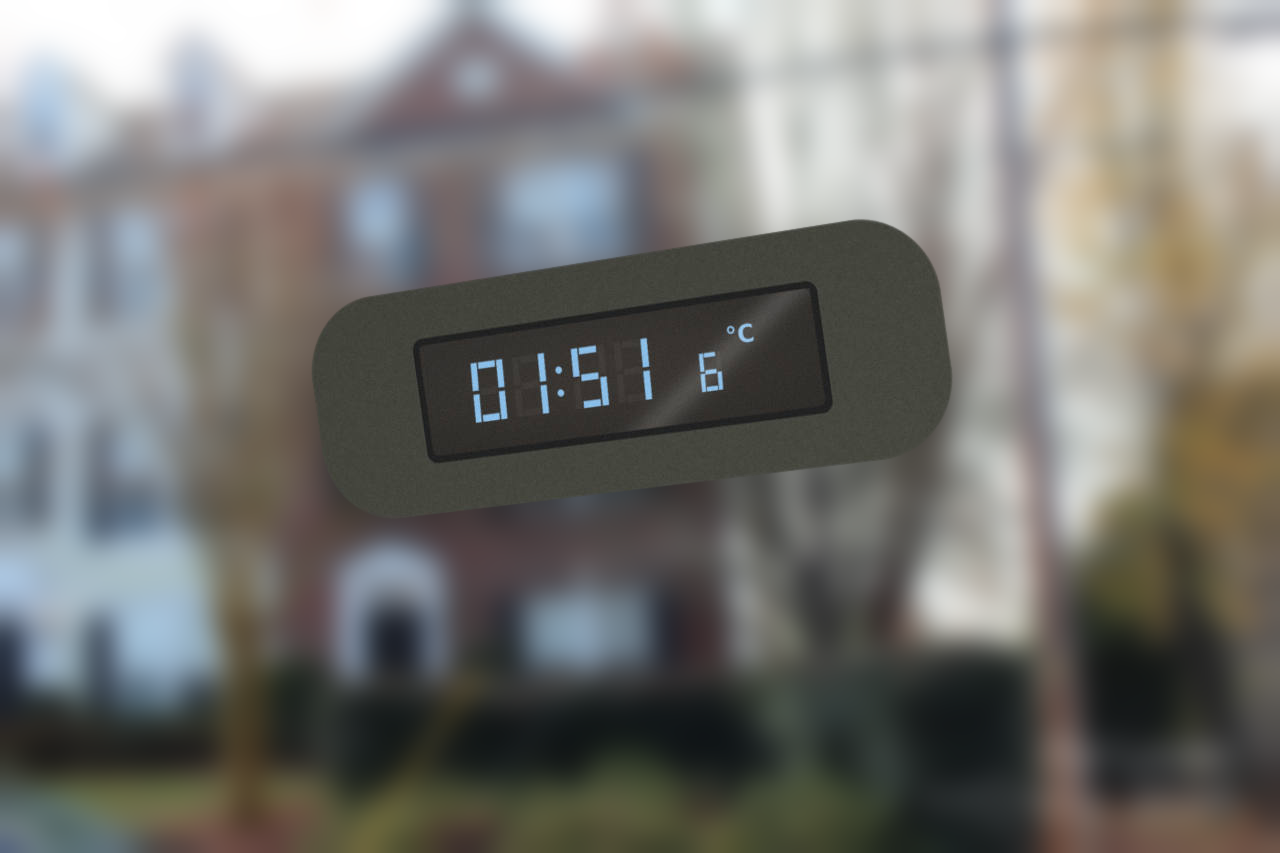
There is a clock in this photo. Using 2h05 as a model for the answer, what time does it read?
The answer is 1h51
